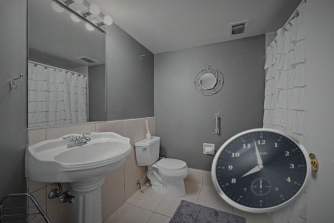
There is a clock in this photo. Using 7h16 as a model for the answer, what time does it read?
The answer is 7h58
